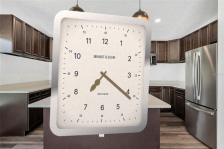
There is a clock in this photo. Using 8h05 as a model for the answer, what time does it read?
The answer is 7h21
